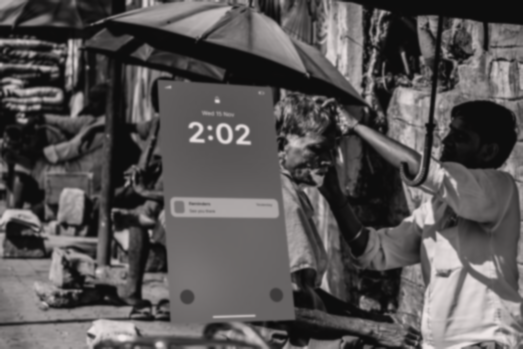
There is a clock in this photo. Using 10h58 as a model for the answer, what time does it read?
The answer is 2h02
